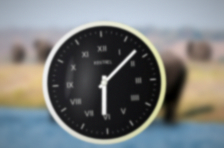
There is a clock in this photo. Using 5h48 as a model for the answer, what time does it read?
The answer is 6h08
